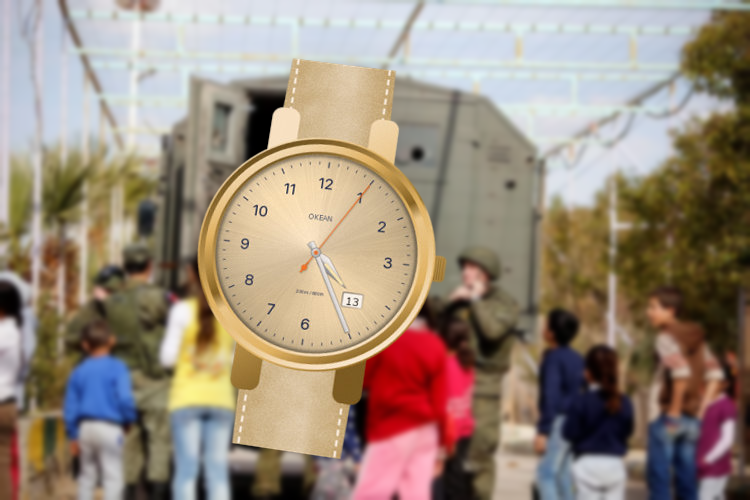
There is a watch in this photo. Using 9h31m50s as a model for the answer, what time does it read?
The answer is 4h25m05s
